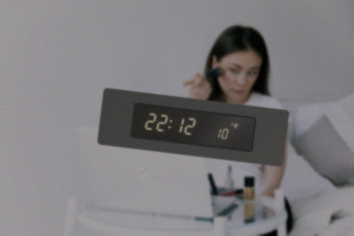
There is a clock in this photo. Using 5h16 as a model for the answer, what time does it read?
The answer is 22h12
